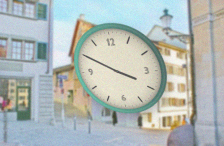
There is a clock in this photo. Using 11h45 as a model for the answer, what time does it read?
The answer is 3h50
